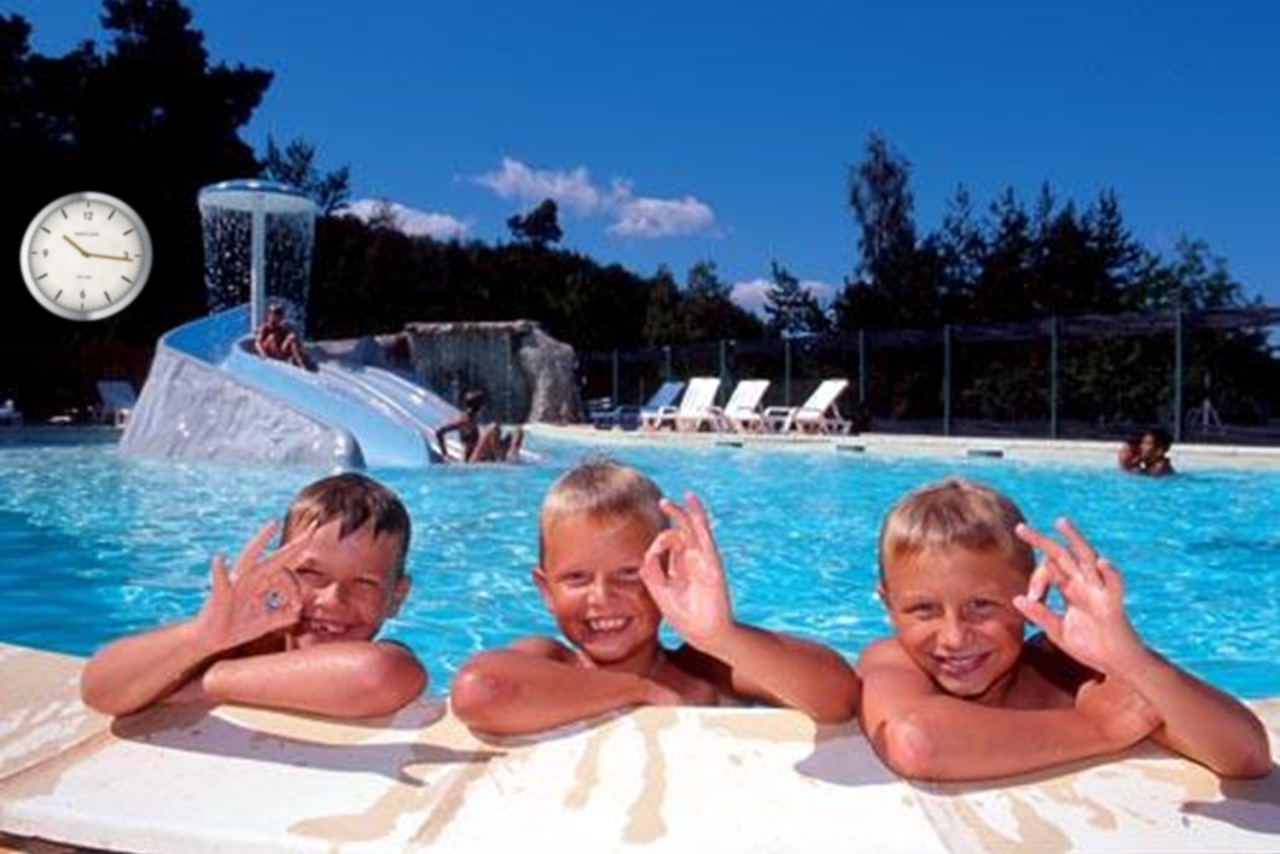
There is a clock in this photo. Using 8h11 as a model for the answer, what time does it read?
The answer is 10h16
